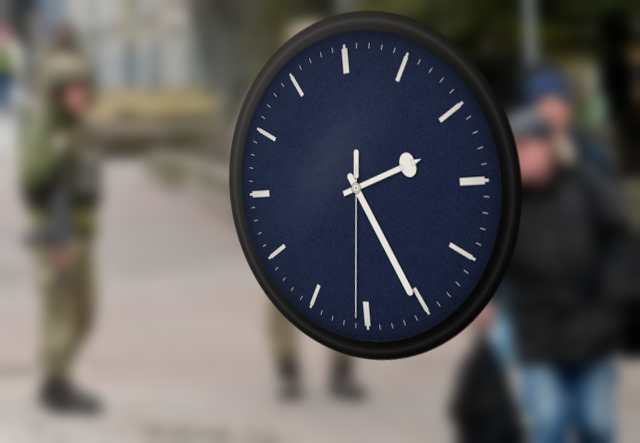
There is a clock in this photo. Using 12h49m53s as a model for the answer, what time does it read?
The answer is 2h25m31s
